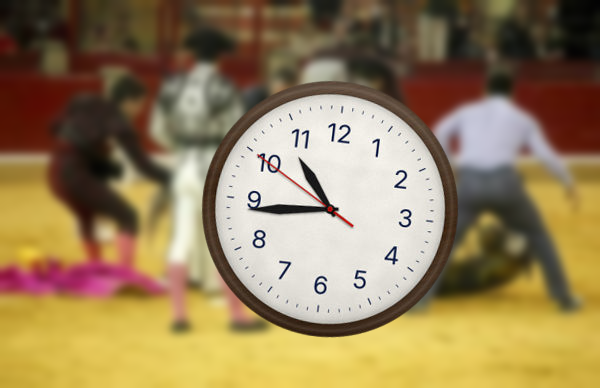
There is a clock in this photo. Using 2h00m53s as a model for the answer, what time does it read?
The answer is 10h43m50s
